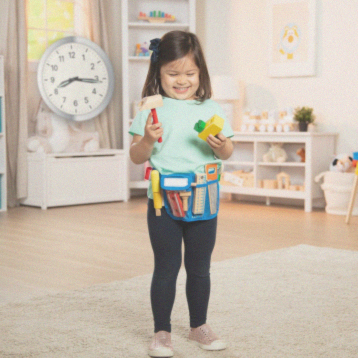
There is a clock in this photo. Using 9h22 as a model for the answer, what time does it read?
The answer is 8h16
